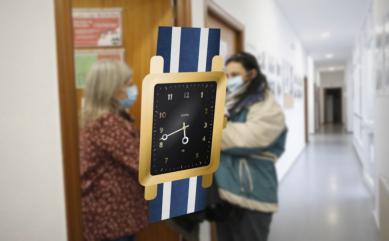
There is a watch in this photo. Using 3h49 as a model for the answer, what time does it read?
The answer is 5h42
